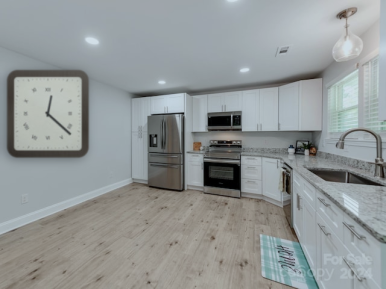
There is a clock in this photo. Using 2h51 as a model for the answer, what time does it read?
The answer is 12h22
